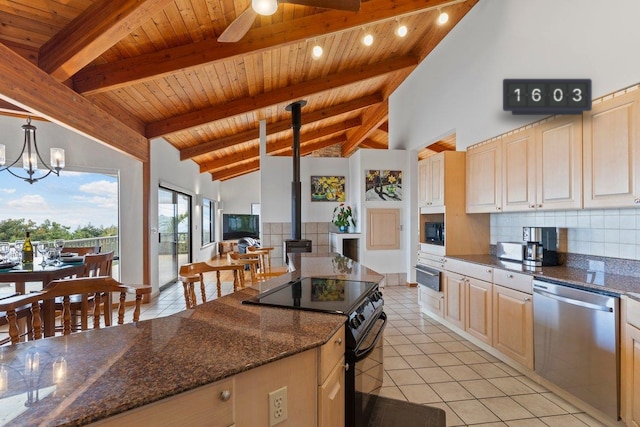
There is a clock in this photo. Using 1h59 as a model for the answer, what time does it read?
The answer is 16h03
